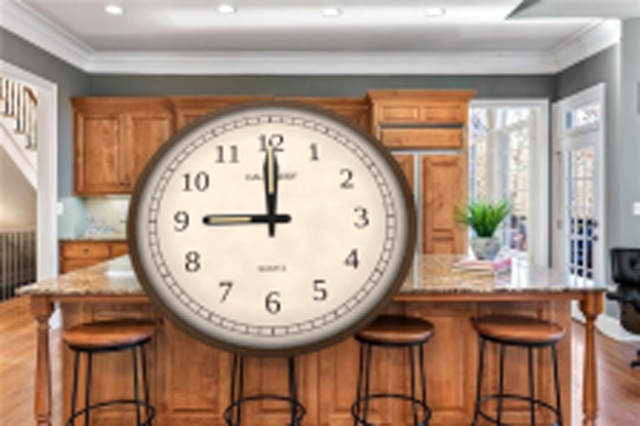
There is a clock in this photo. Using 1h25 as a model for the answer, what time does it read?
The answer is 9h00
